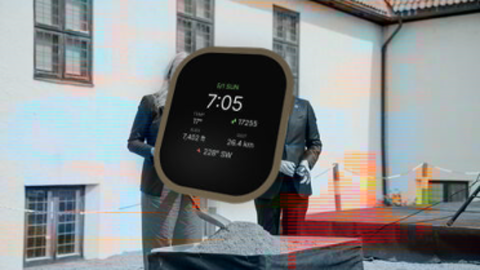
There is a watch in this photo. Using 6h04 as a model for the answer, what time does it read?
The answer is 7h05
